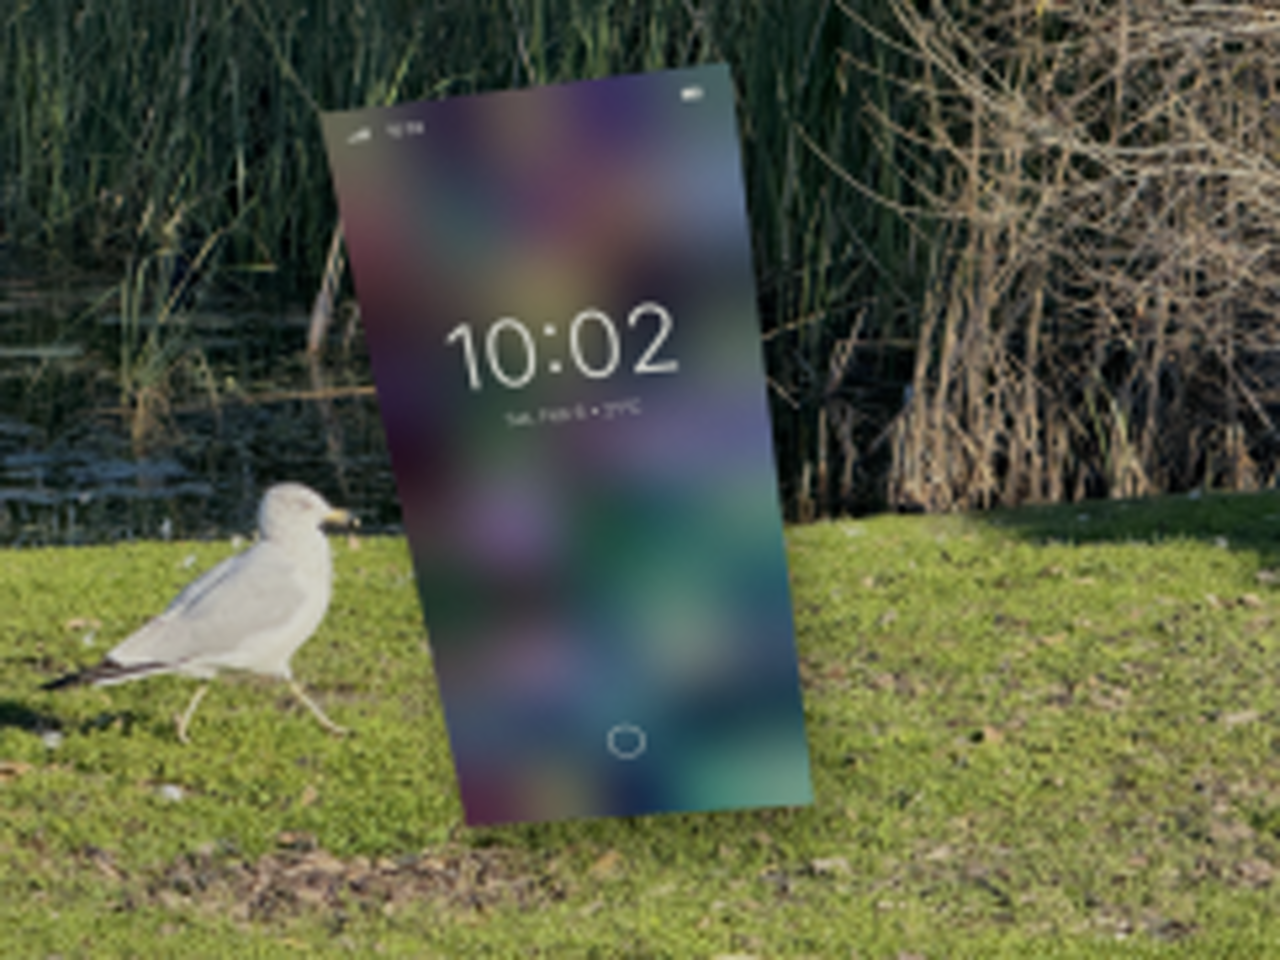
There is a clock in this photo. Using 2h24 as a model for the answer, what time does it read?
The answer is 10h02
